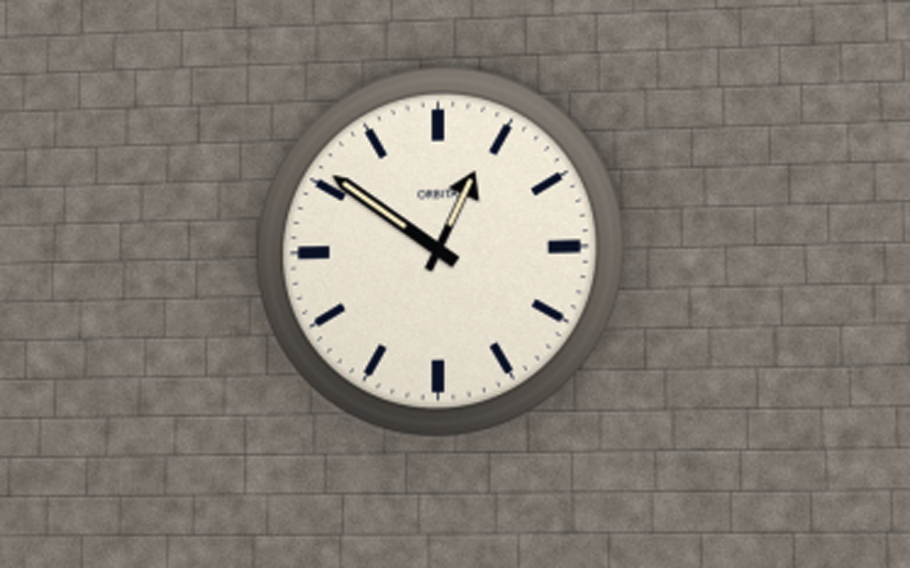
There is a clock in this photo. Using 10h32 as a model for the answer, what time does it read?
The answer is 12h51
